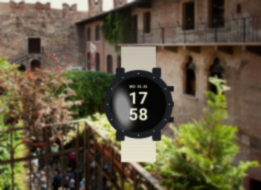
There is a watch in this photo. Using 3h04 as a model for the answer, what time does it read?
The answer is 17h58
